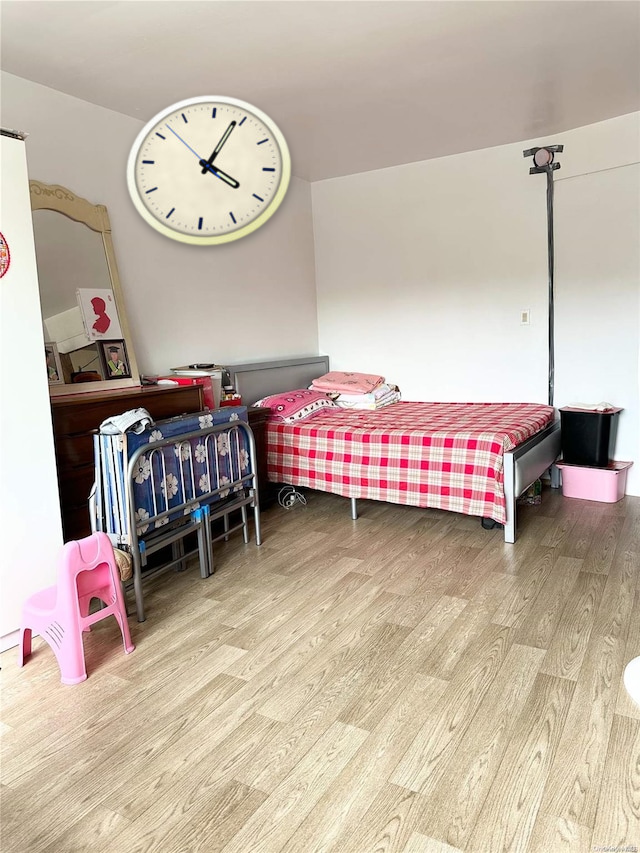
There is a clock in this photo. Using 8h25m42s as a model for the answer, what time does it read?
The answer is 4h03m52s
